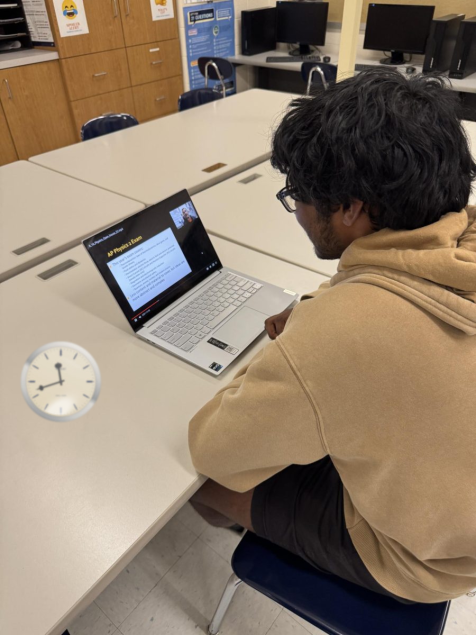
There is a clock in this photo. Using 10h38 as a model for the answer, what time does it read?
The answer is 11h42
